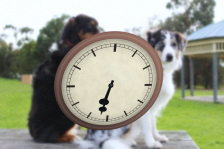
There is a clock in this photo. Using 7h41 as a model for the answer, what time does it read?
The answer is 6h32
